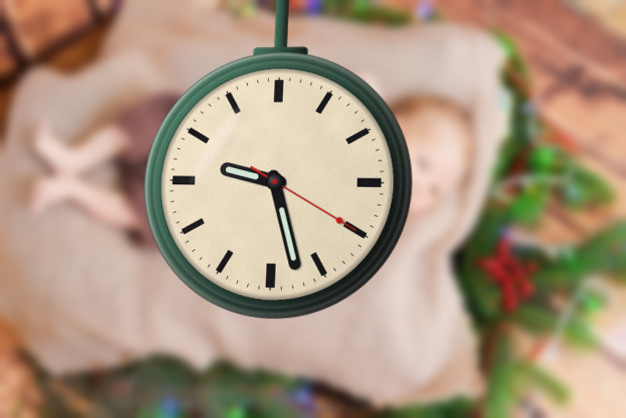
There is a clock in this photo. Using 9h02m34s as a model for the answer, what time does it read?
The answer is 9h27m20s
